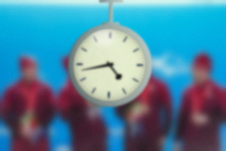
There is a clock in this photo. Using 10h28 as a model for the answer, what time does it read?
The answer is 4h43
